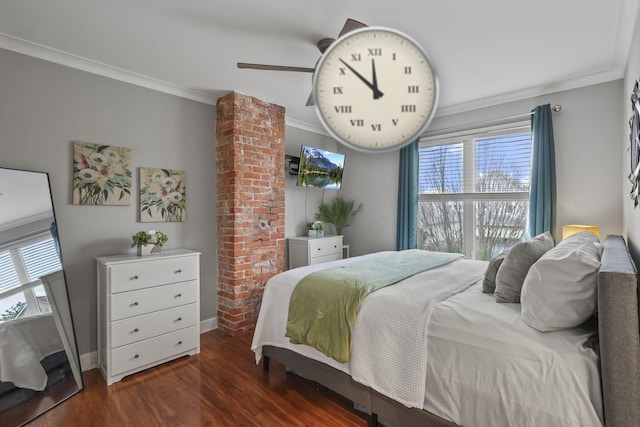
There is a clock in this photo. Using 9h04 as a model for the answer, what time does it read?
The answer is 11h52
